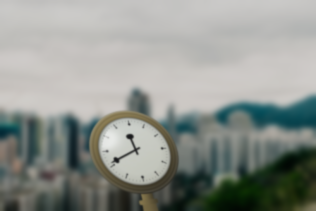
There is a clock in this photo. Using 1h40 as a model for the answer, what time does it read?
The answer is 11h41
